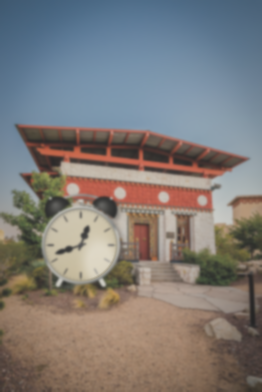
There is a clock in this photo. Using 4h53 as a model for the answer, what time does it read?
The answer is 12h42
